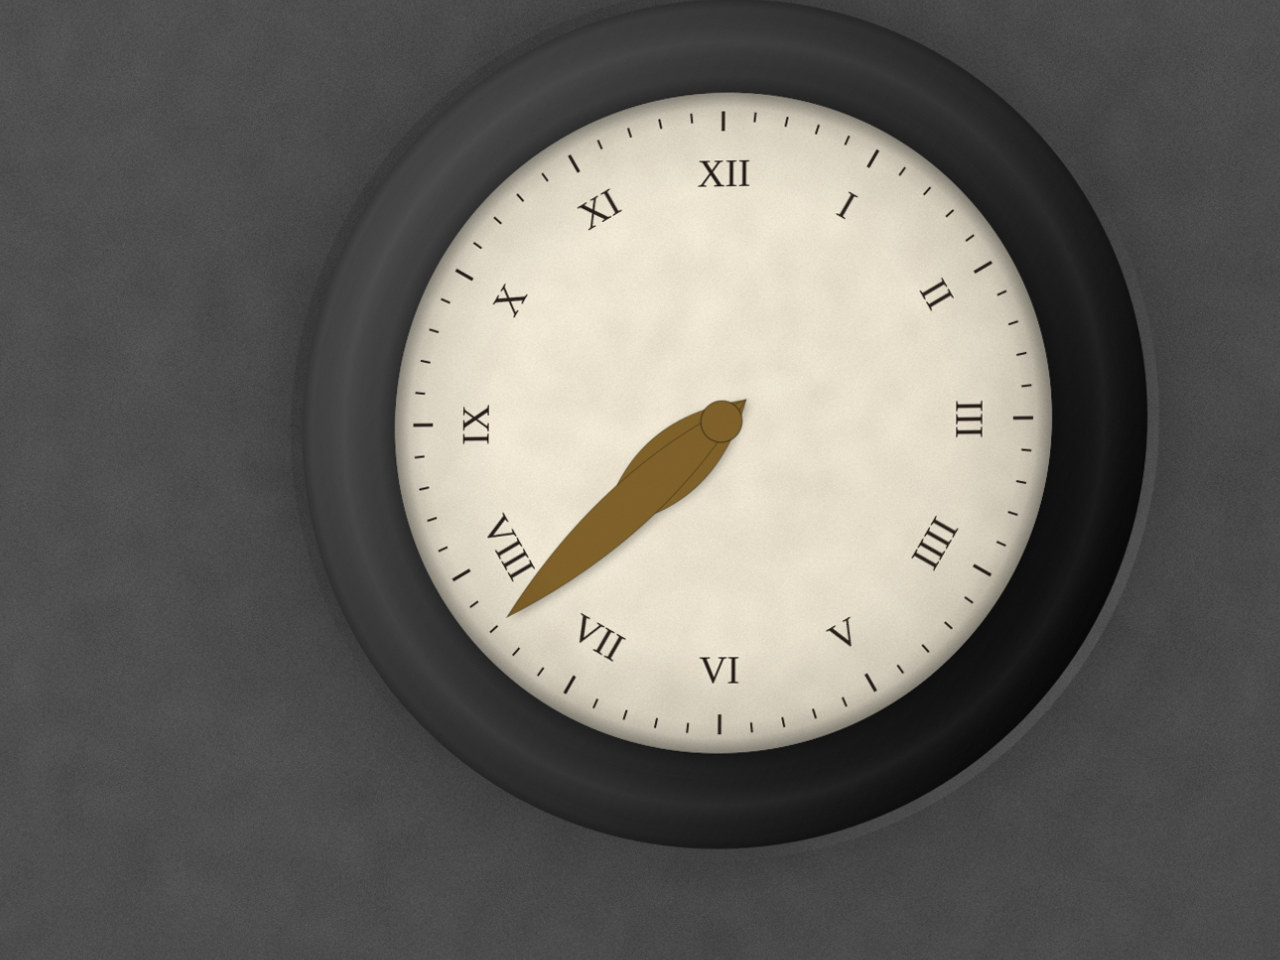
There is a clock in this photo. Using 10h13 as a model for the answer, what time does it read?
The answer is 7h38
